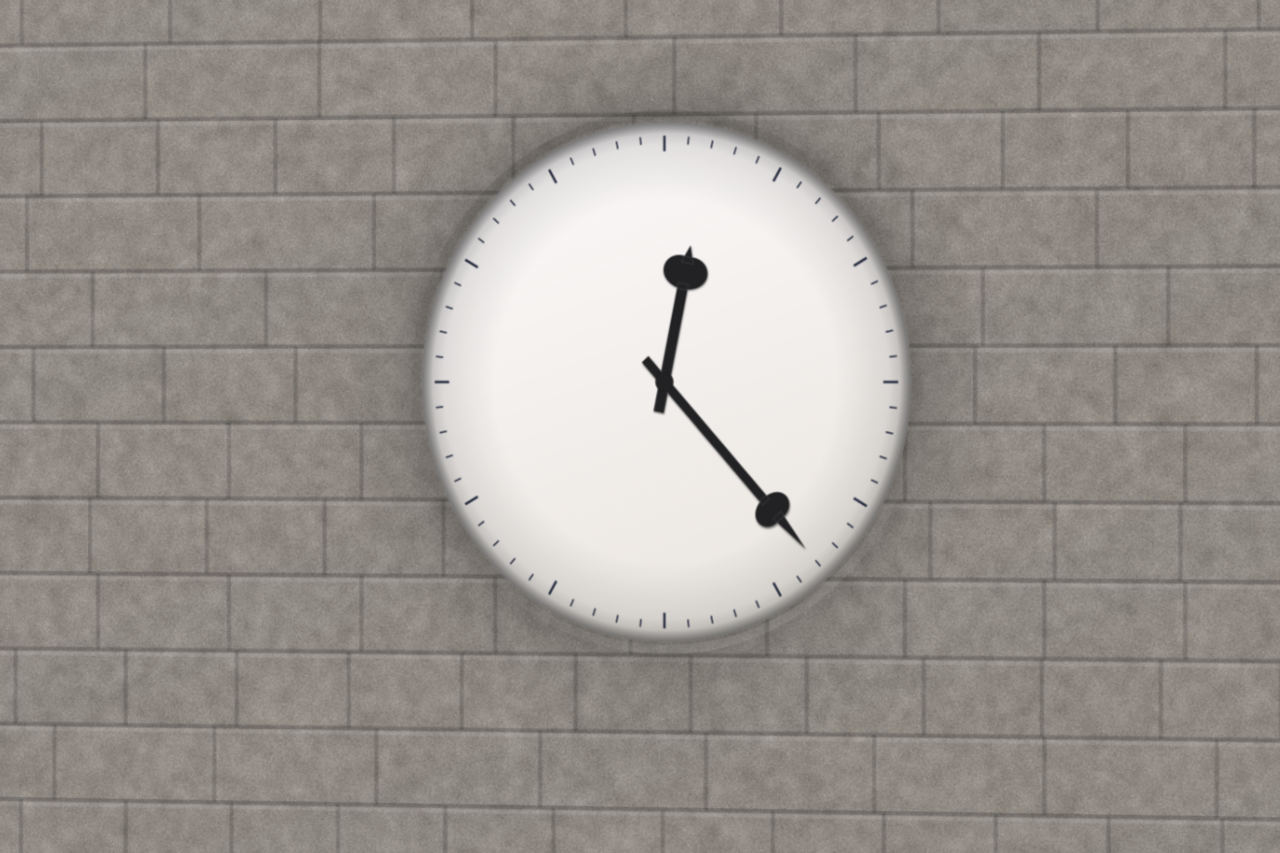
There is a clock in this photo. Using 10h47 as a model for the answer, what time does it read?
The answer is 12h23
